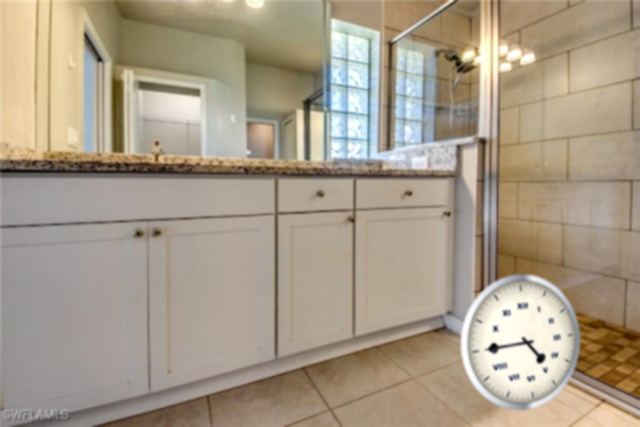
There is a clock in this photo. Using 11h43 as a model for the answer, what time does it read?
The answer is 4h45
